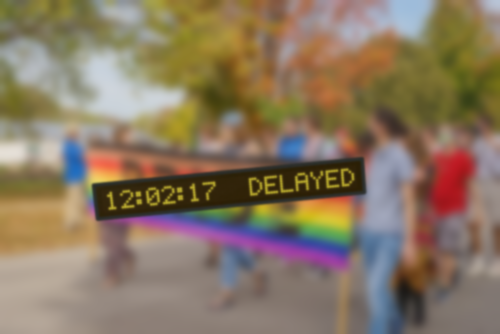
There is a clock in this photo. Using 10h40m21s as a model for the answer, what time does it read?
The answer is 12h02m17s
